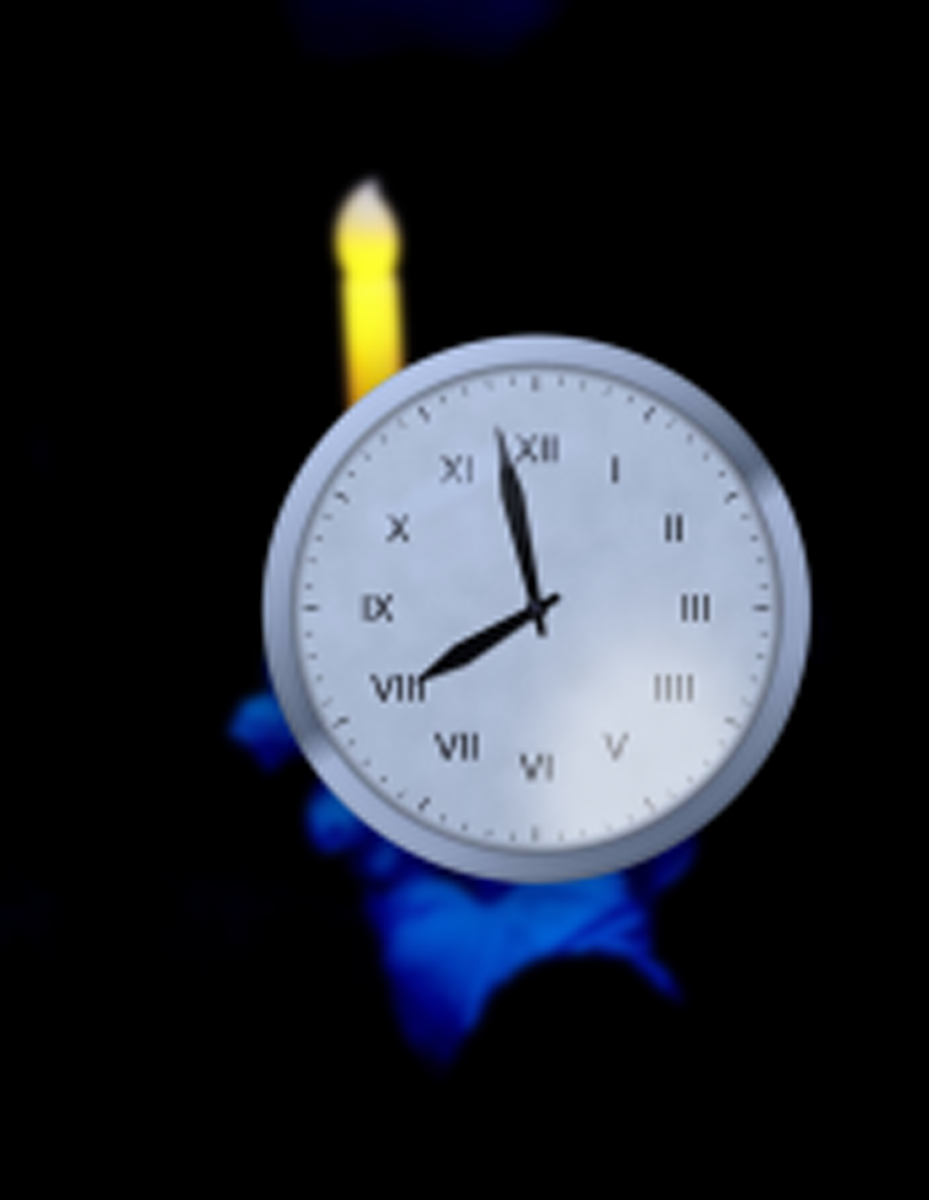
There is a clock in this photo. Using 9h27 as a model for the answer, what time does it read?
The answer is 7h58
